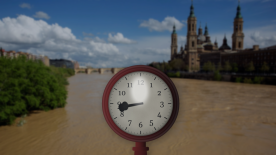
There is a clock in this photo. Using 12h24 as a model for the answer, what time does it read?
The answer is 8h43
